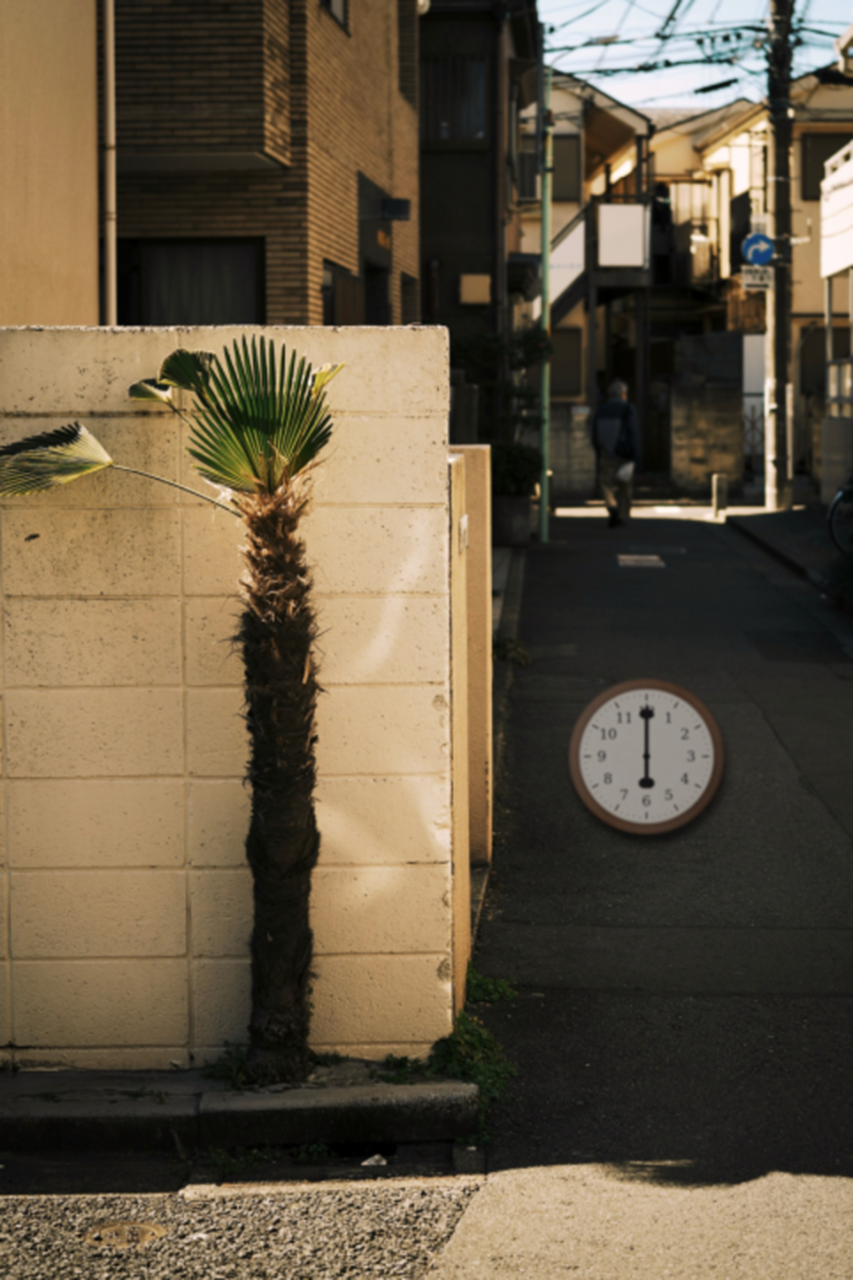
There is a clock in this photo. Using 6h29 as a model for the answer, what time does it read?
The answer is 6h00
